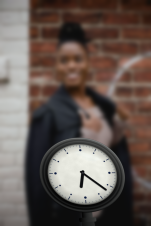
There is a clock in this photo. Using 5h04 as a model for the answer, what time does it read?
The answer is 6h22
